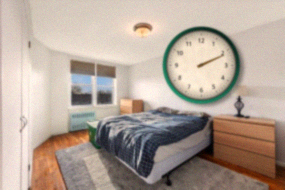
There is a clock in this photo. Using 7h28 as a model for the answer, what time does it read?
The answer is 2h11
